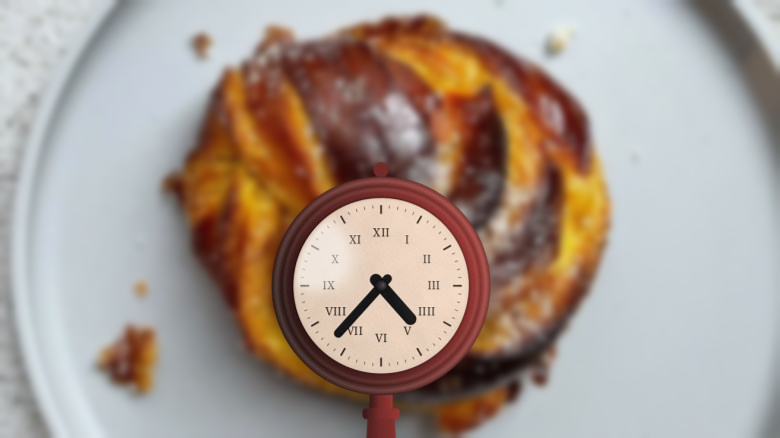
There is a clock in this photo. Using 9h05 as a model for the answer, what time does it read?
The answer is 4h37
